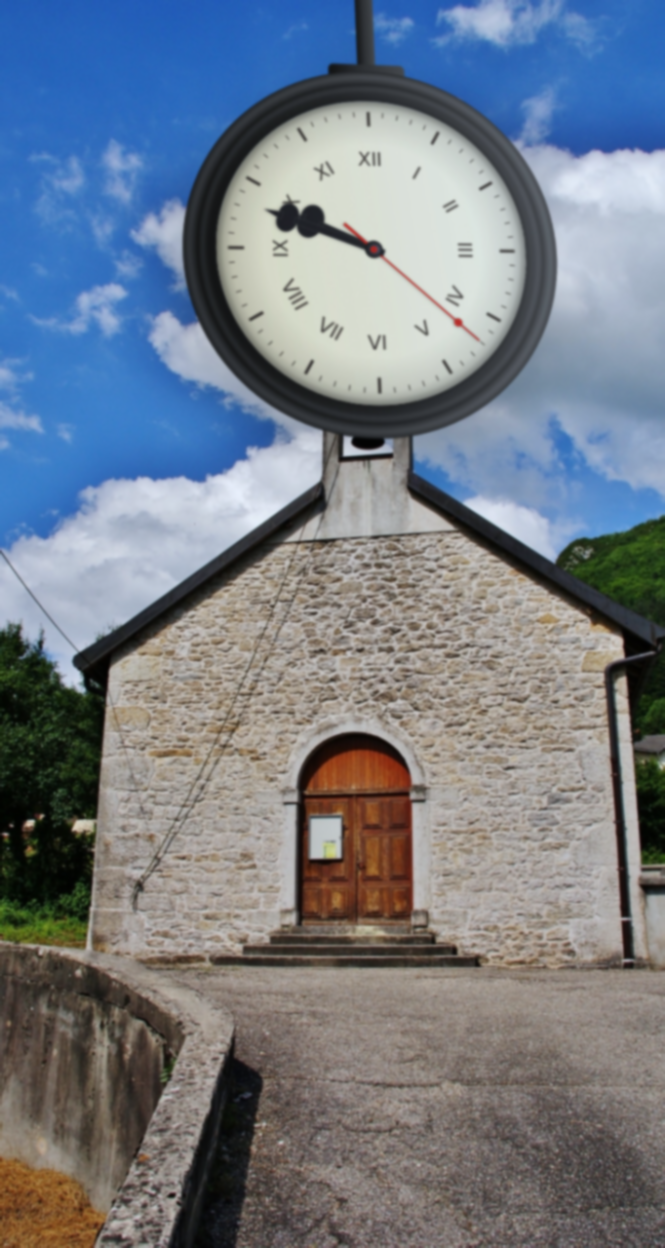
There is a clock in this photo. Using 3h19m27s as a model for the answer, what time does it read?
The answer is 9h48m22s
